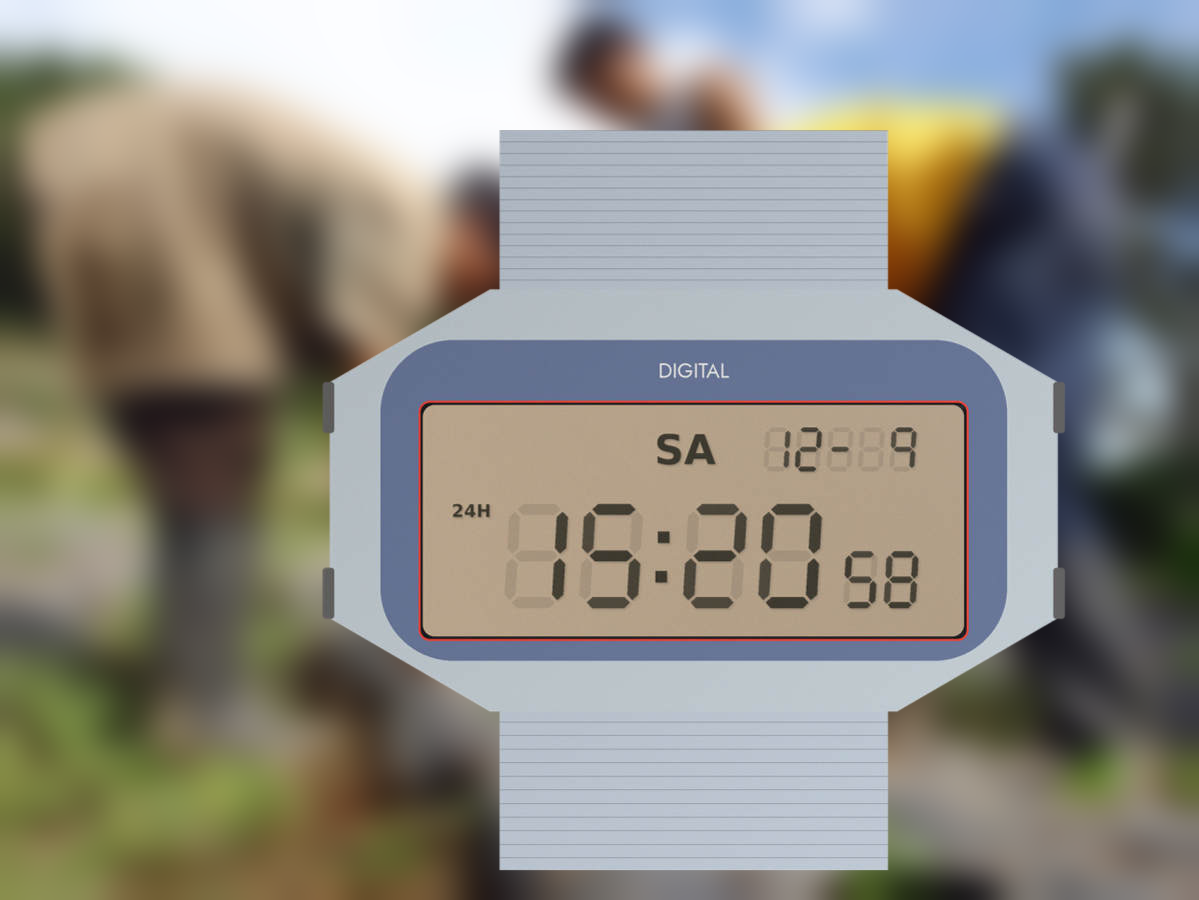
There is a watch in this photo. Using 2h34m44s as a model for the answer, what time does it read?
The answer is 15h20m58s
